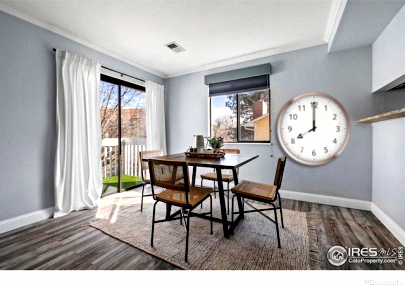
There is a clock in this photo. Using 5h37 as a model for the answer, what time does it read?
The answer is 8h00
